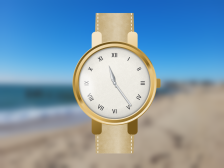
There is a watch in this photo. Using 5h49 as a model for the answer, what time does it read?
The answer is 11h24
